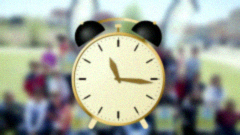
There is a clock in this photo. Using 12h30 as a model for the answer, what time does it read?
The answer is 11h16
